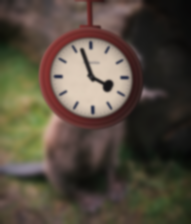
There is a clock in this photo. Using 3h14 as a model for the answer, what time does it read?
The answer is 3h57
